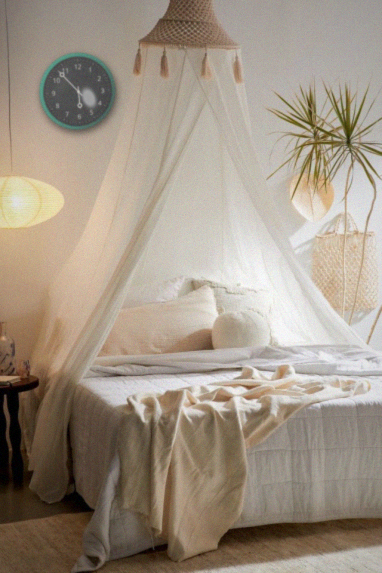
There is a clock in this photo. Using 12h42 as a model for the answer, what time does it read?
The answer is 5h53
